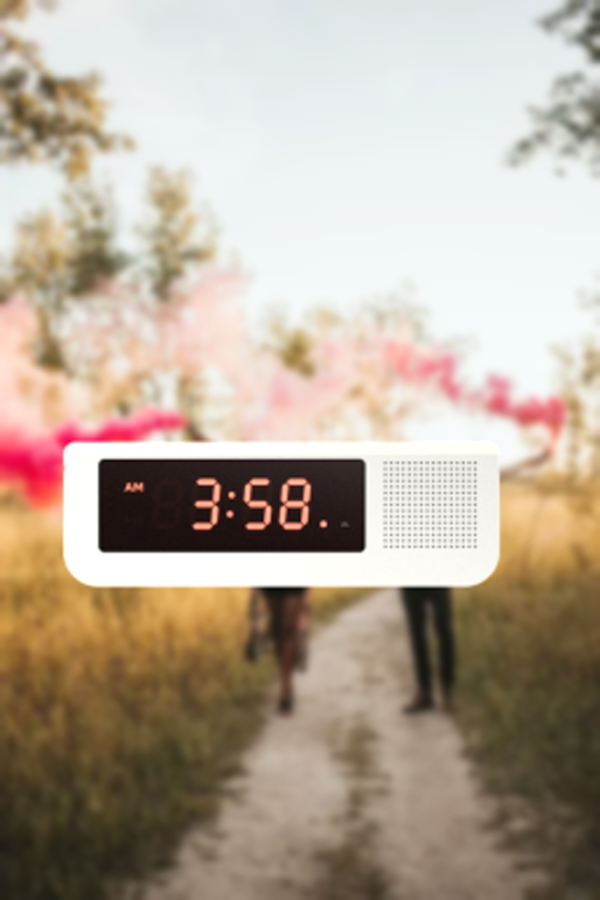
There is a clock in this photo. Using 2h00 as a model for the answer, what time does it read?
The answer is 3h58
